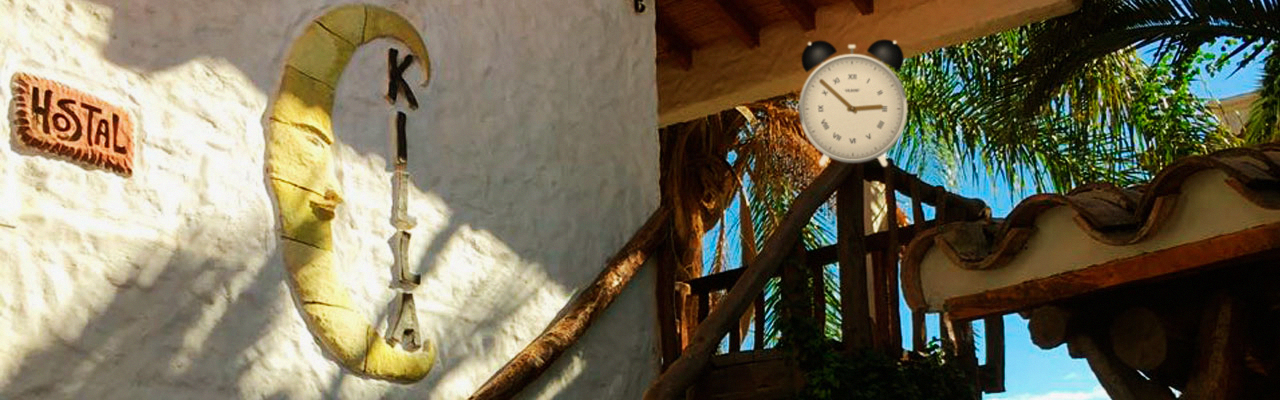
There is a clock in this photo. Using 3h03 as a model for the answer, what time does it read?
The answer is 2h52
